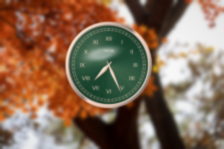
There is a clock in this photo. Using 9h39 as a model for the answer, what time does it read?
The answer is 7h26
